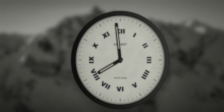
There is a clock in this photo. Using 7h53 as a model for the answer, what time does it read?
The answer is 7h59
